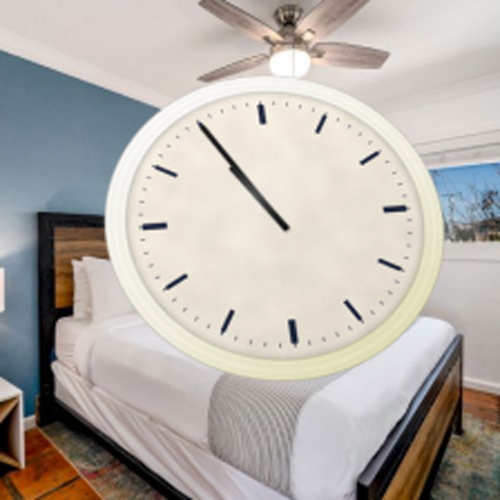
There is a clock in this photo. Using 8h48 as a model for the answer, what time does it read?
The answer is 10h55
